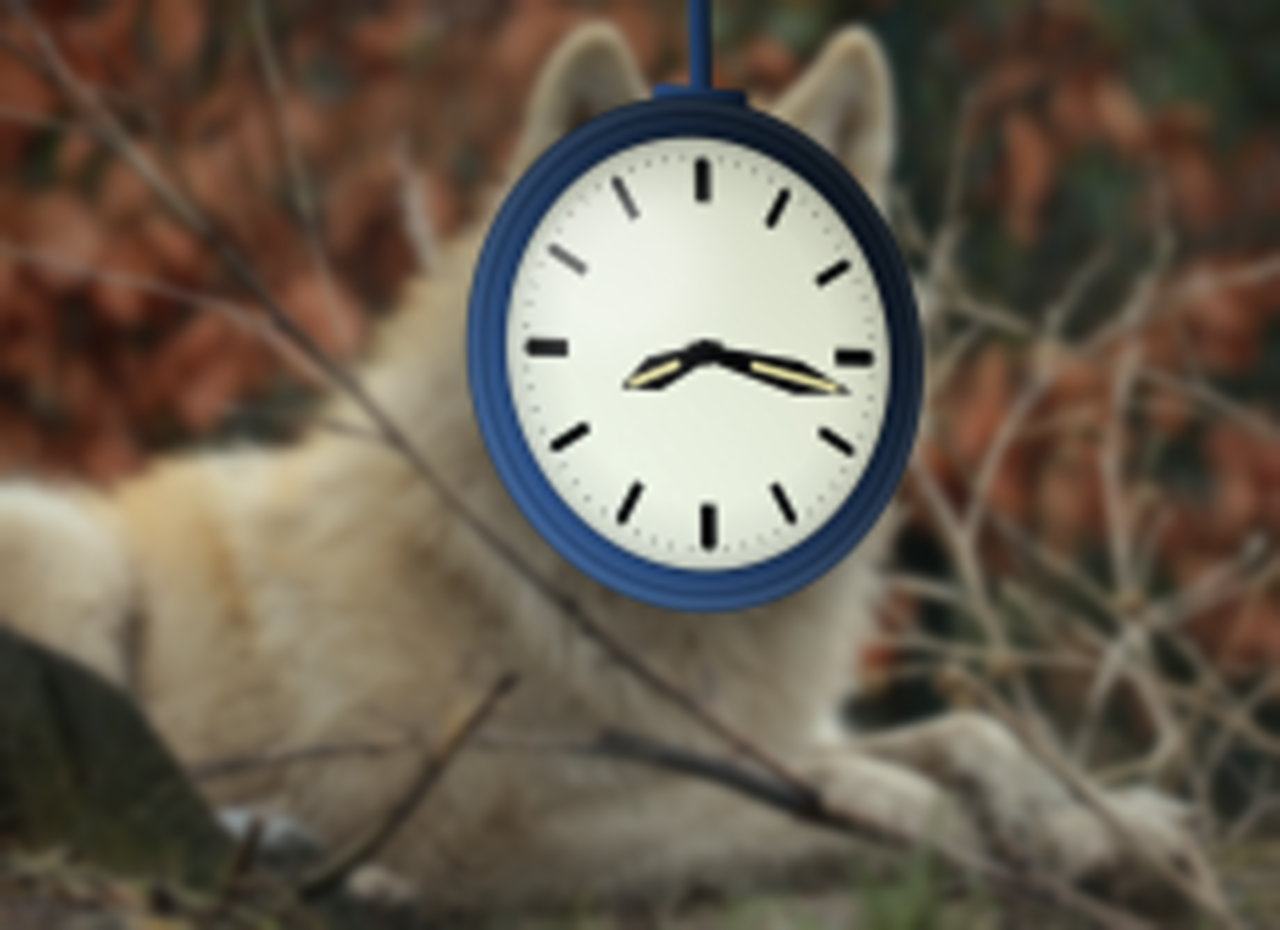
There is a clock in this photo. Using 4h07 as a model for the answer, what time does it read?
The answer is 8h17
